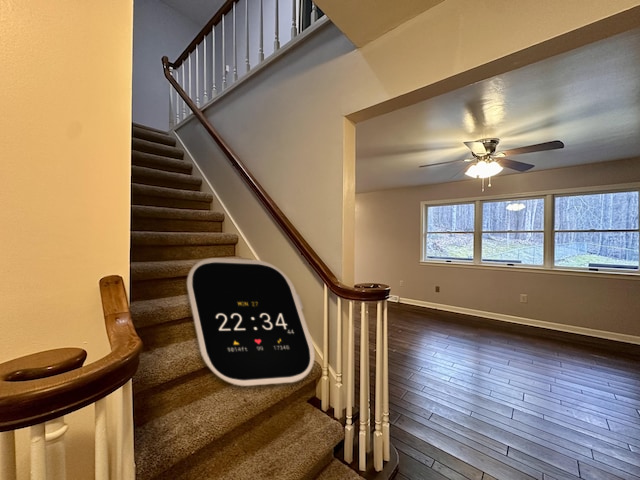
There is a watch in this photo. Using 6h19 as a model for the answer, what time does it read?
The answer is 22h34
